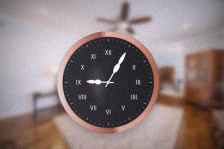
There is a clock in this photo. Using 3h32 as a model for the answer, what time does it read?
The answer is 9h05
